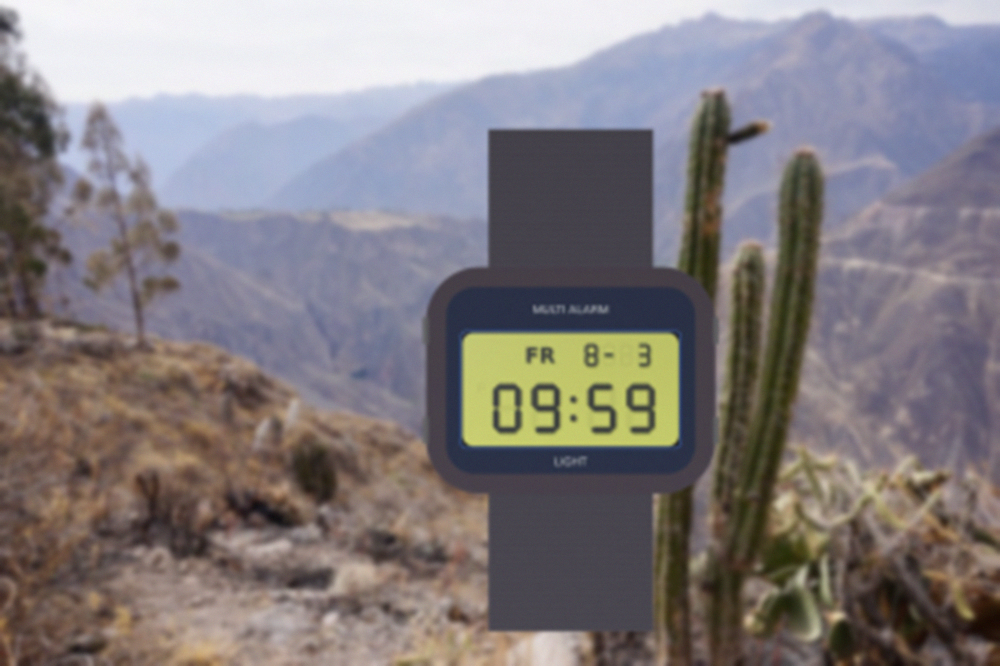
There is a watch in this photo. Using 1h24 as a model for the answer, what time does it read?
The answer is 9h59
